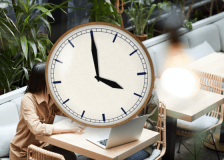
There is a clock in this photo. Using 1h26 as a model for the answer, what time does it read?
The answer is 4h00
